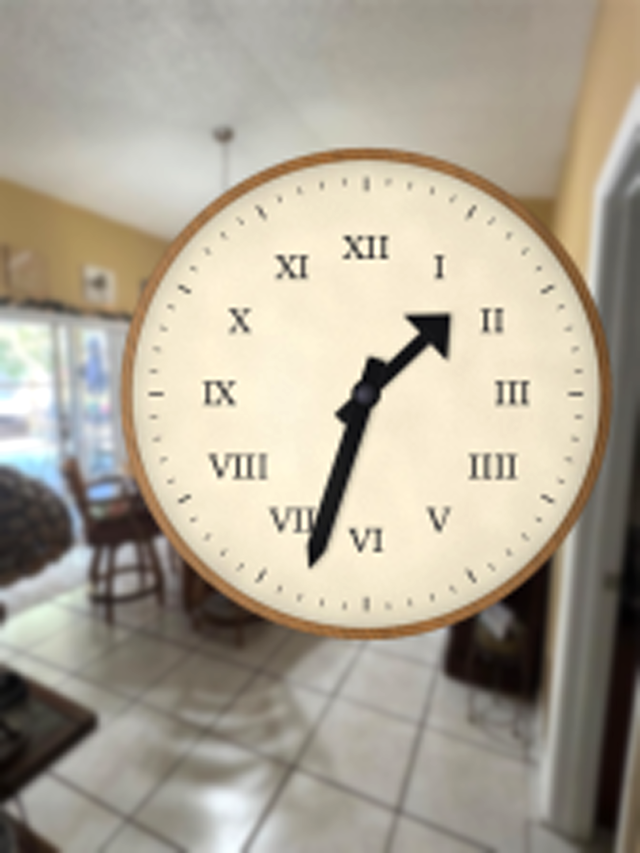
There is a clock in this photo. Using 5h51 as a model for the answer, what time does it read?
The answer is 1h33
